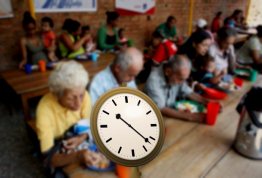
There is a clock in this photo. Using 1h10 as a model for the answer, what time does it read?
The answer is 10h22
